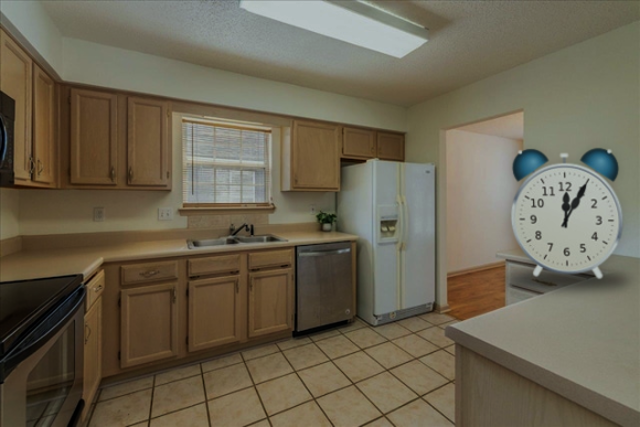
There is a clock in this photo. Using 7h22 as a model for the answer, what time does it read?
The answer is 12h05
